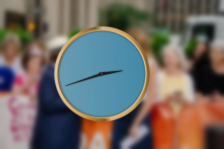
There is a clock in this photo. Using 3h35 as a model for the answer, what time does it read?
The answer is 2h42
